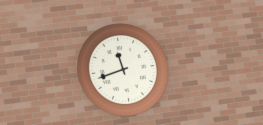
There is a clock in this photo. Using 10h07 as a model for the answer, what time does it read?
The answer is 11h43
